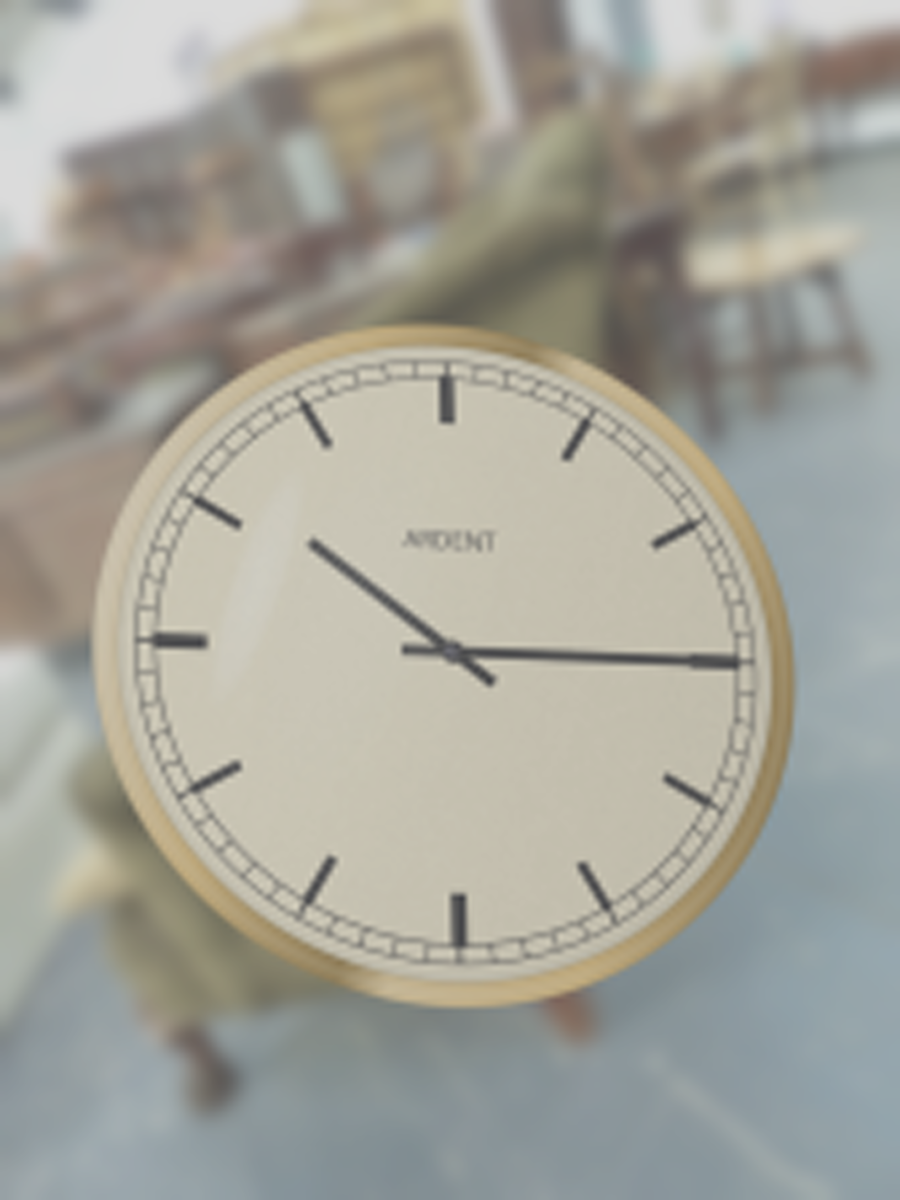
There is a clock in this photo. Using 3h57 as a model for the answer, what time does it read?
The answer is 10h15
